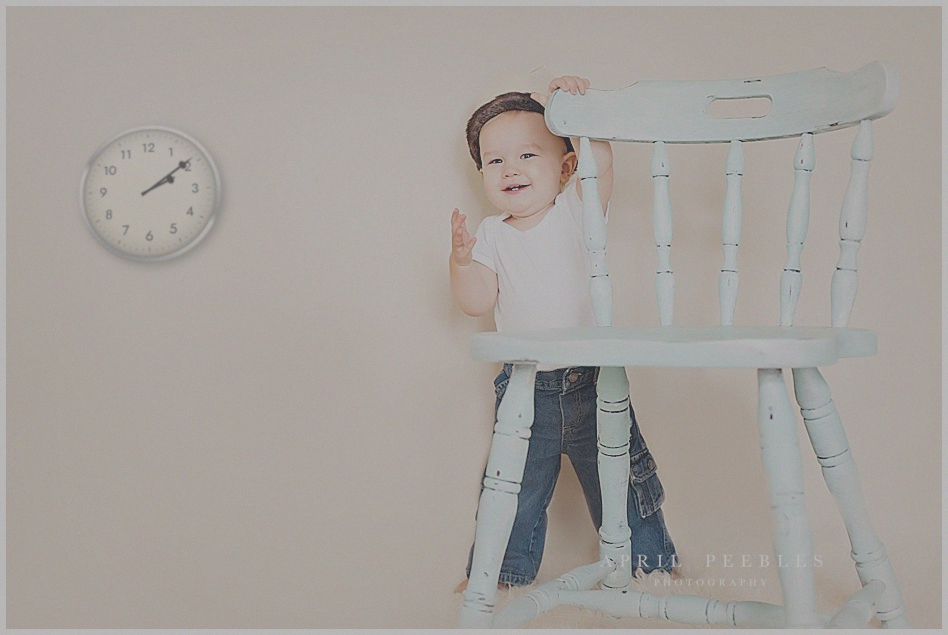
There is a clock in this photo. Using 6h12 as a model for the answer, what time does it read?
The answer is 2h09
